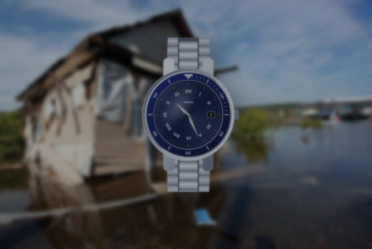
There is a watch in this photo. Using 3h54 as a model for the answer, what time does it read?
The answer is 10h26
